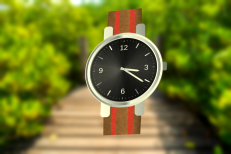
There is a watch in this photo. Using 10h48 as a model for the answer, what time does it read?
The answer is 3h21
